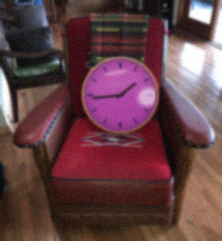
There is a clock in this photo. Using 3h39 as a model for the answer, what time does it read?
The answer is 1h44
